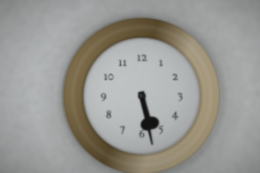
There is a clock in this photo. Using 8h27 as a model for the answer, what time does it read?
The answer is 5h28
